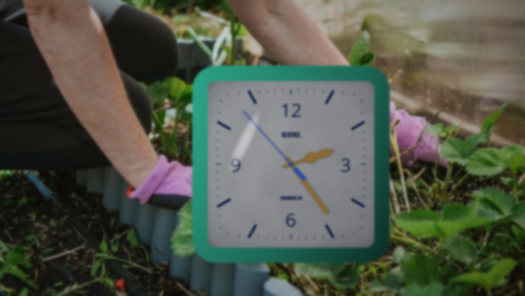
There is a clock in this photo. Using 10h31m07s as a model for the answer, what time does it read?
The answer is 2h23m53s
